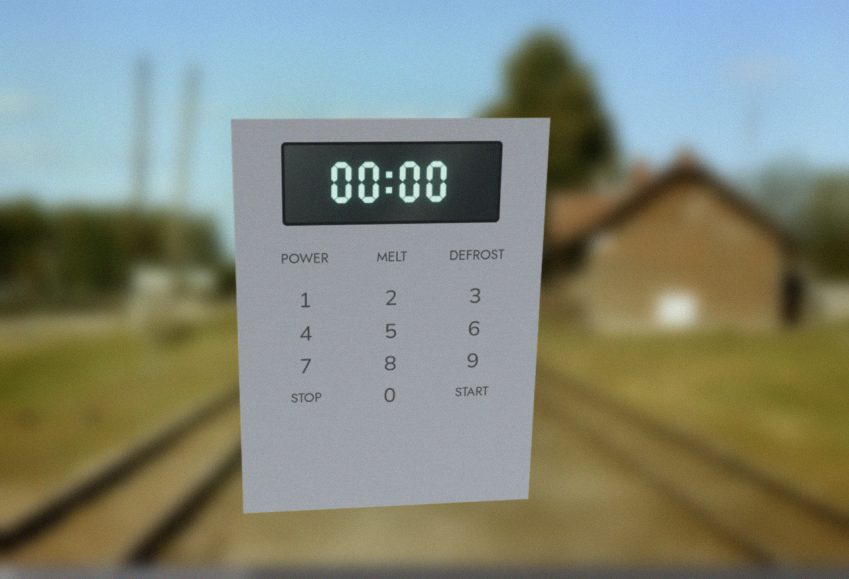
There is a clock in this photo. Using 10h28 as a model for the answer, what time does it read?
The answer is 0h00
